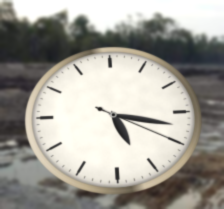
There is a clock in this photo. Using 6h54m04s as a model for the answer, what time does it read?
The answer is 5h17m20s
